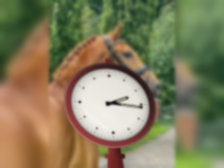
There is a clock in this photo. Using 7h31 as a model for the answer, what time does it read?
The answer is 2h16
